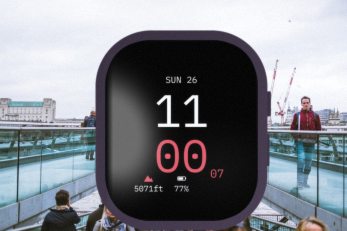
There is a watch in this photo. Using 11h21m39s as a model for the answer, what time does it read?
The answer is 11h00m07s
